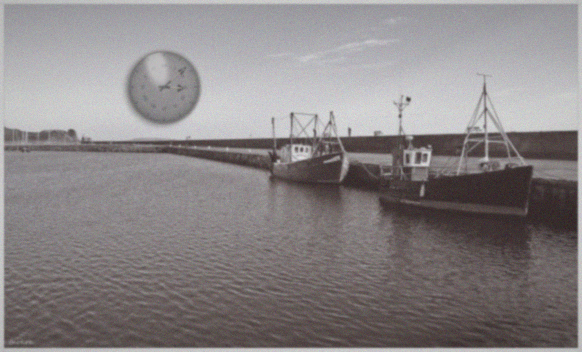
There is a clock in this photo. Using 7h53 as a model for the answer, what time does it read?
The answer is 3h08
